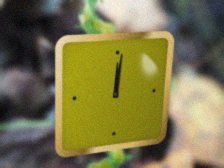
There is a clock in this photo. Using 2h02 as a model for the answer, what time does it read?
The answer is 12h01
